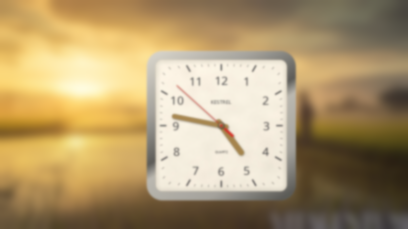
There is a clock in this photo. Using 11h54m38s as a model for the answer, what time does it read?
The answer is 4h46m52s
